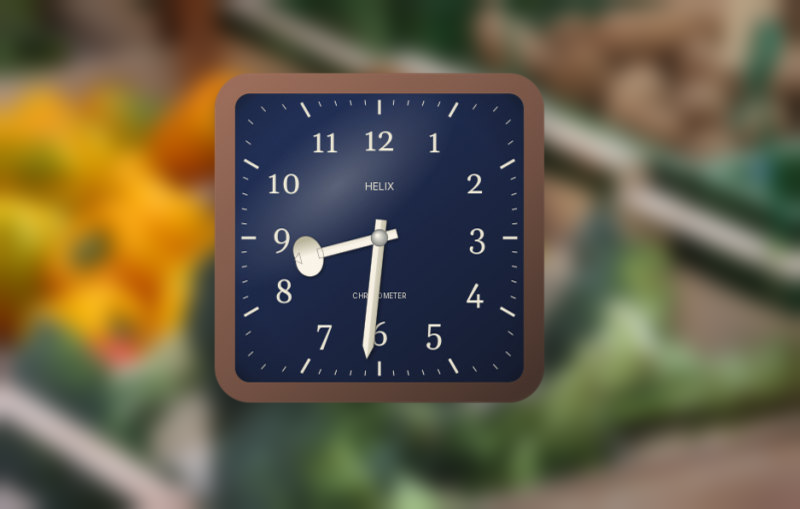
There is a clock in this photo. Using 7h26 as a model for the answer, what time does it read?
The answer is 8h31
